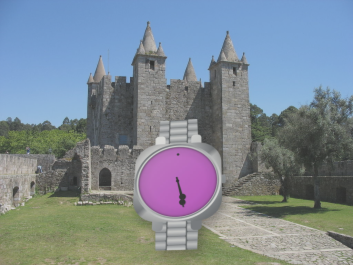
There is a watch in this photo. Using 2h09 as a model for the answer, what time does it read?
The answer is 5h28
